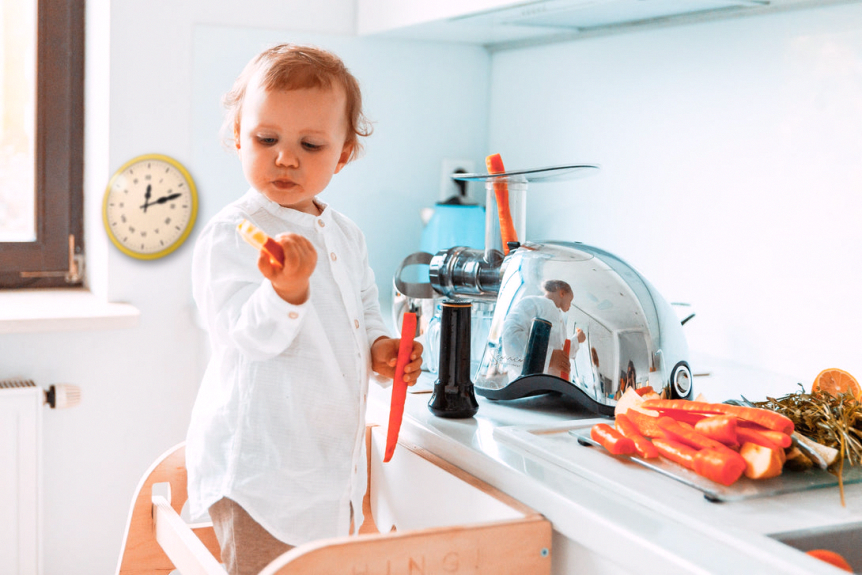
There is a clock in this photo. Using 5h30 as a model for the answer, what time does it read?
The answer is 12h12
